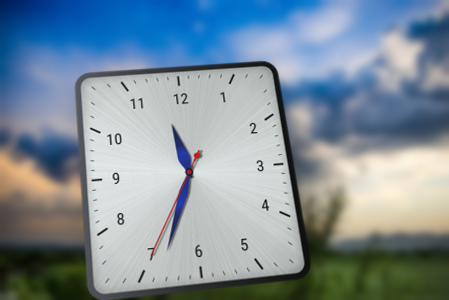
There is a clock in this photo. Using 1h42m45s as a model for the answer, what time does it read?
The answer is 11h33m35s
